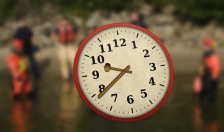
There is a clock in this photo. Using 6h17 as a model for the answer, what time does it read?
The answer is 9h39
